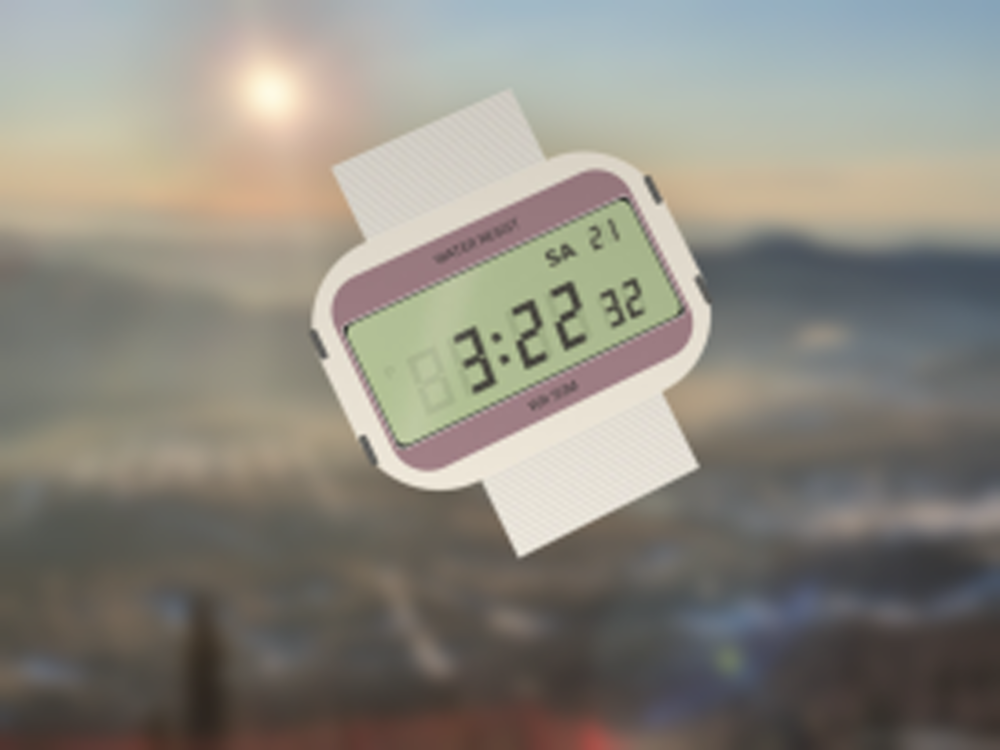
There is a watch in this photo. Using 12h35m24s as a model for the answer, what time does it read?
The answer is 3h22m32s
